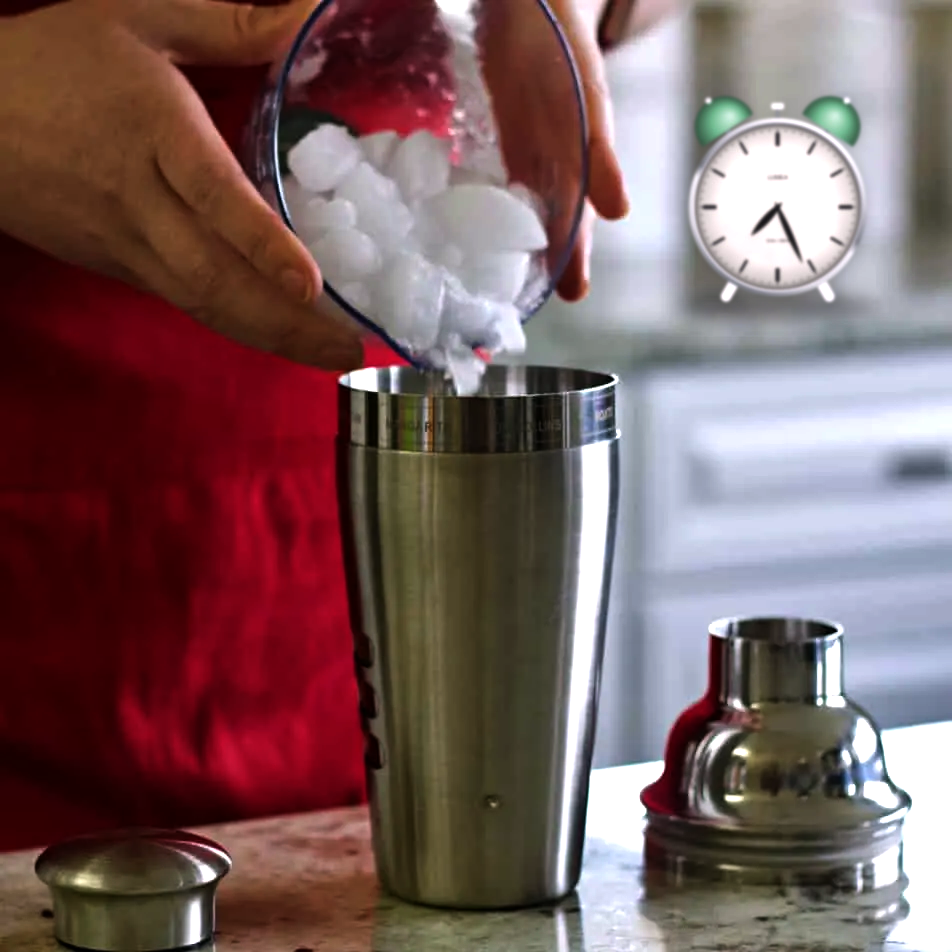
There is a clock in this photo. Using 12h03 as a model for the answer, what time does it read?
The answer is 7h26
